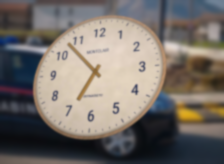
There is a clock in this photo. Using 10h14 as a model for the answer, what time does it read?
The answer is 6h53
